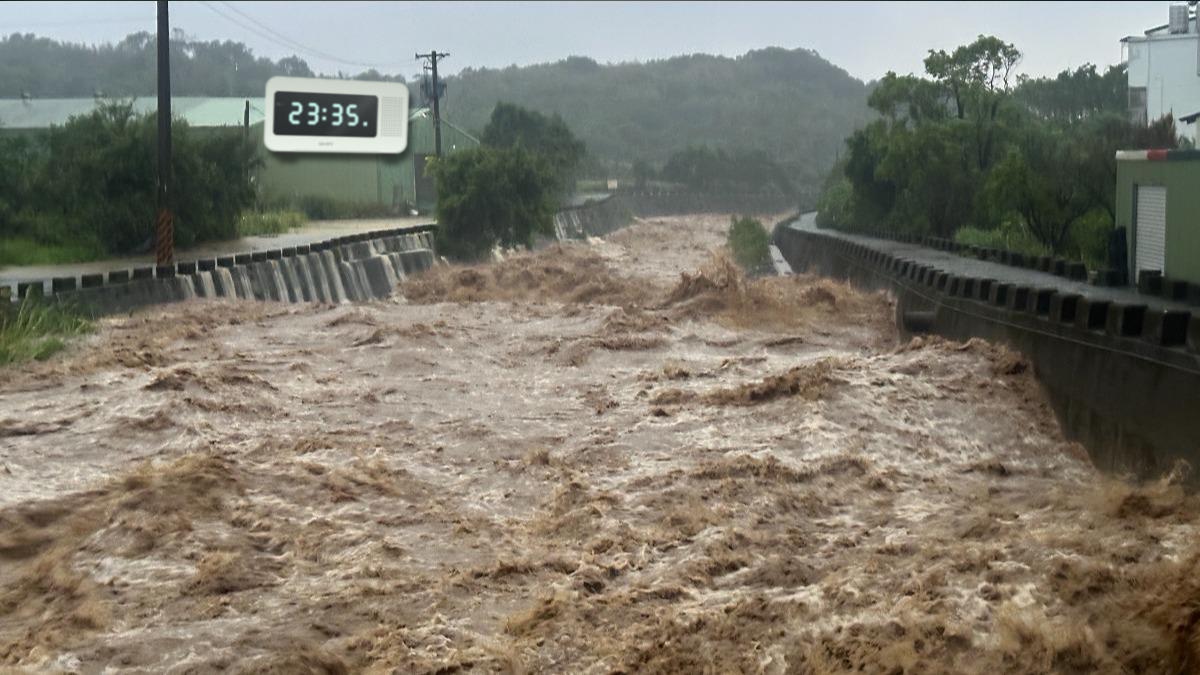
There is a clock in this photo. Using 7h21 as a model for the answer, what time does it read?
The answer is 23h35
